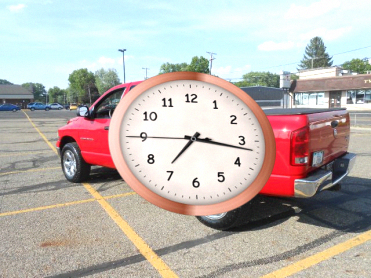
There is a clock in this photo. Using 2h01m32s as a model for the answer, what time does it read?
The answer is 7h16m45s
